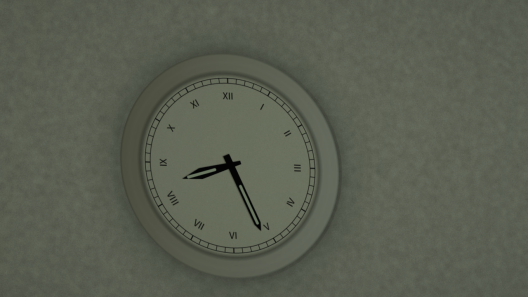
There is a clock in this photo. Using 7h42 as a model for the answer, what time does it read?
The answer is 8h26
